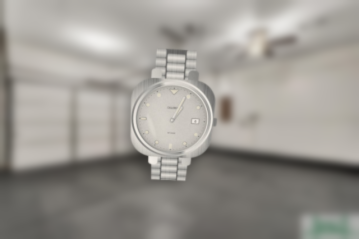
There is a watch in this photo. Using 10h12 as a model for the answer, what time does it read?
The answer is 1h04
